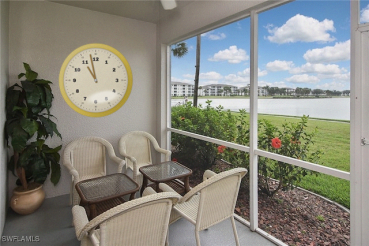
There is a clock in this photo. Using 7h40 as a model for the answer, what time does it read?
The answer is 10h58
